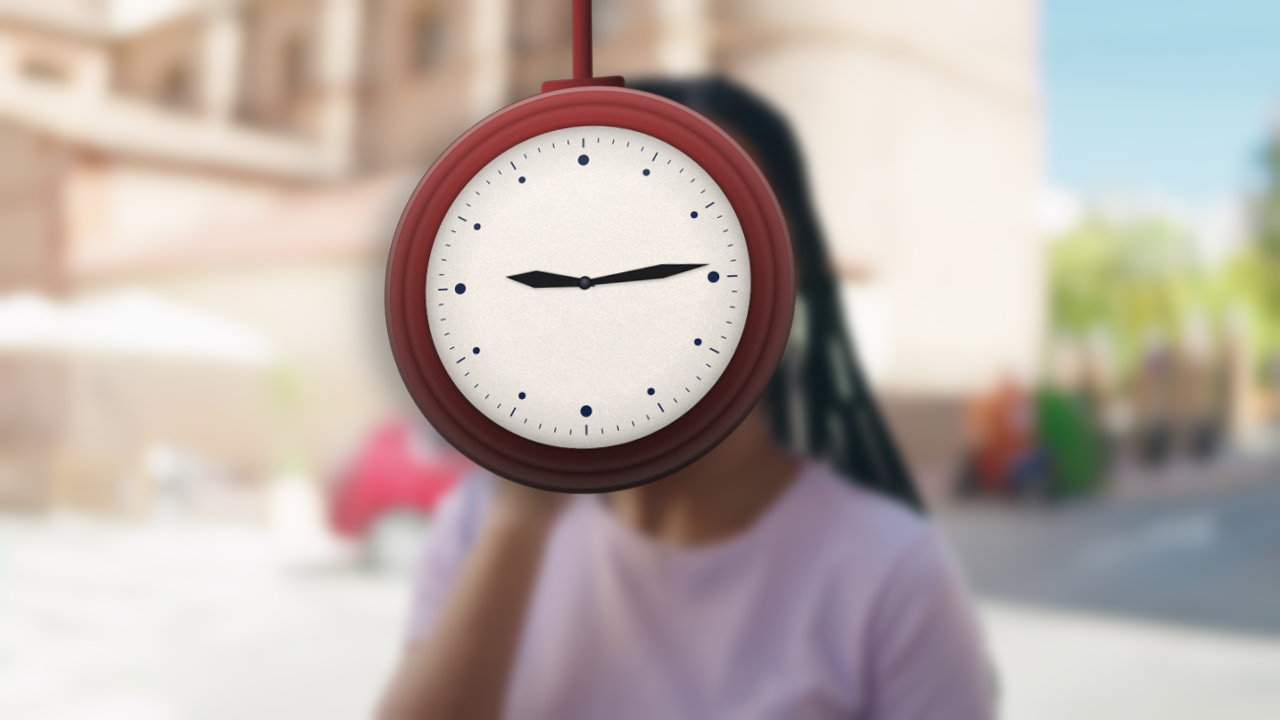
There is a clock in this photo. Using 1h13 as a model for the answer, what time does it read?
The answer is 9h14
